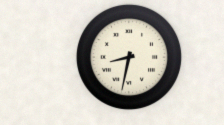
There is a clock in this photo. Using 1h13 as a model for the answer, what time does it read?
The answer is 8h32
